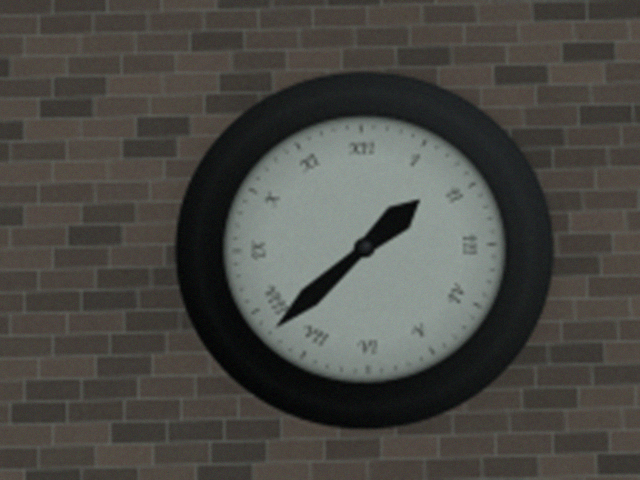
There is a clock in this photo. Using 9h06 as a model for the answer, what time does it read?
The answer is 1h38
